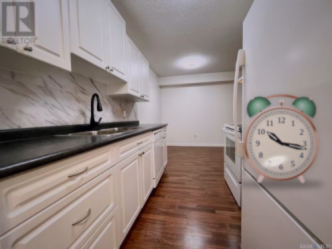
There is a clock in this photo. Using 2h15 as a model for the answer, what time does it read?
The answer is 10h17
